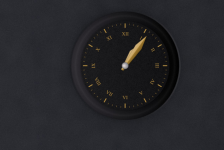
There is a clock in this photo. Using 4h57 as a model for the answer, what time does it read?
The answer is 1h06
